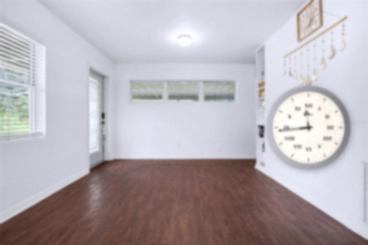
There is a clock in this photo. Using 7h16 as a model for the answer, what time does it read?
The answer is 11h44
